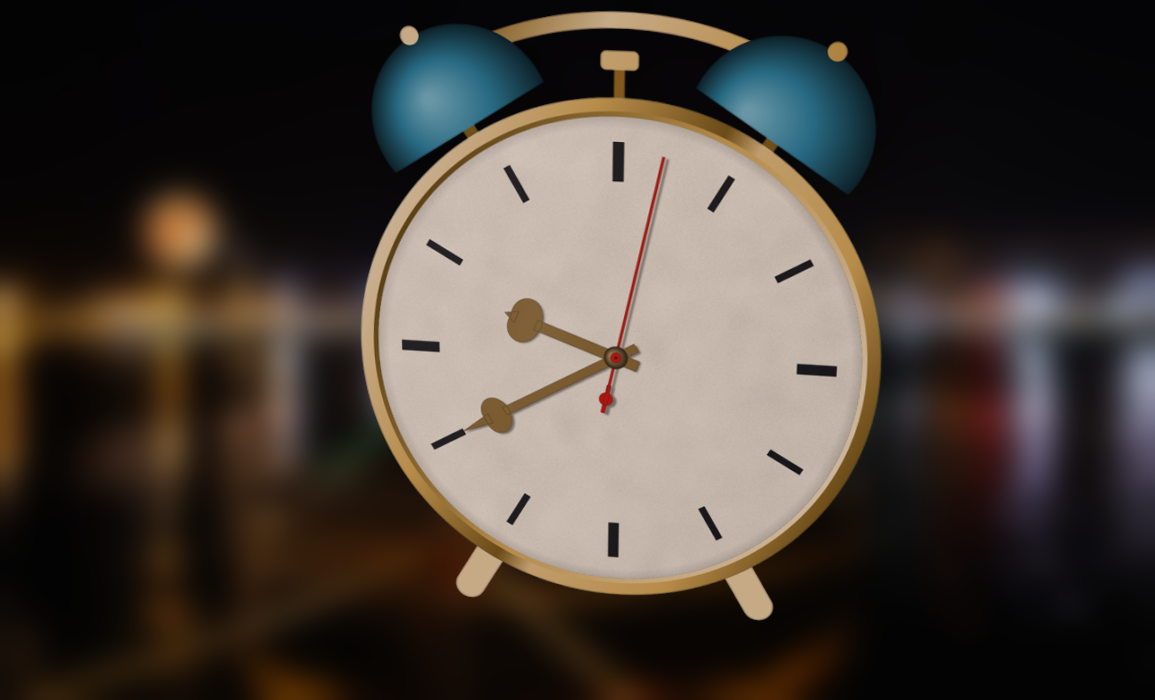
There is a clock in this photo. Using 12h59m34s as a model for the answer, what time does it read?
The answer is 9h40m02s
